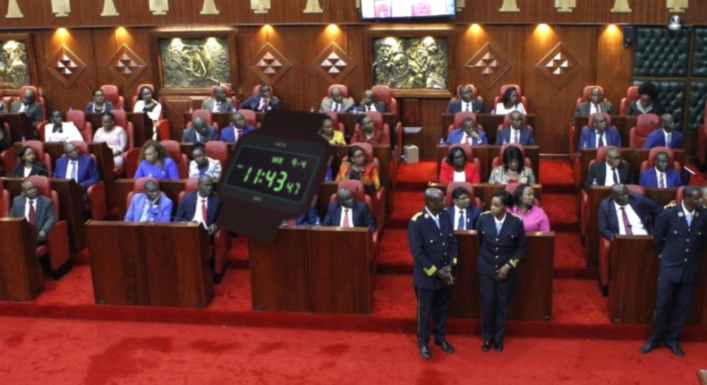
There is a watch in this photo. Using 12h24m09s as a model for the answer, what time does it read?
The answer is 11h43m47s
